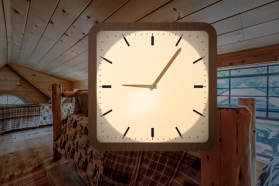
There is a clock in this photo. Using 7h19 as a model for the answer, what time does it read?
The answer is 9h06
